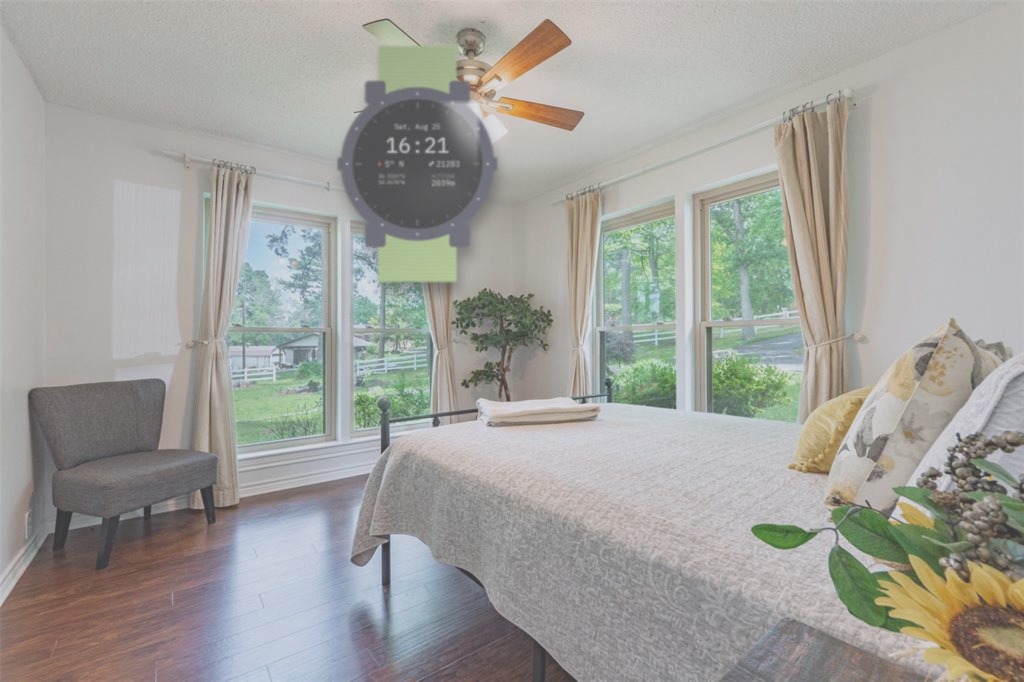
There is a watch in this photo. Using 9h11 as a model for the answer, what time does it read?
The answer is 16h21
